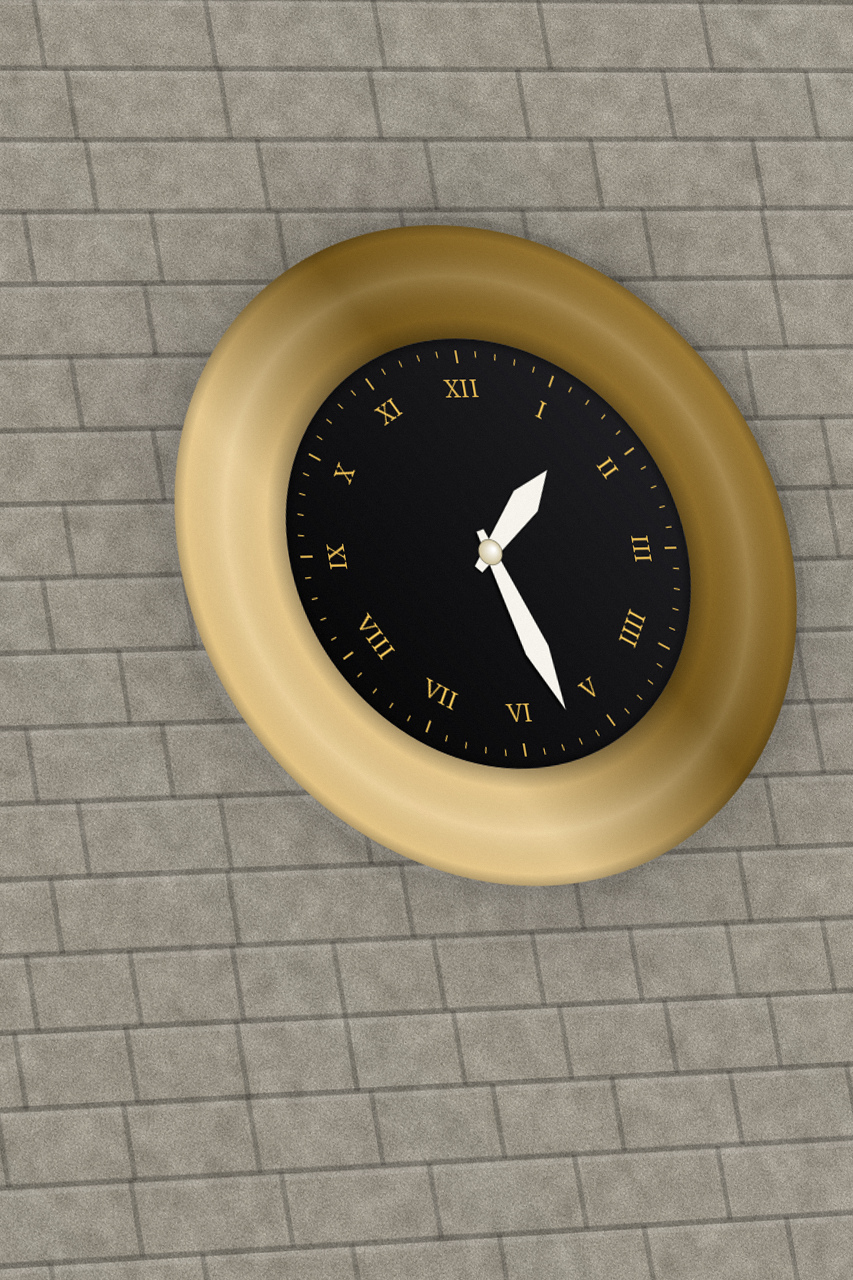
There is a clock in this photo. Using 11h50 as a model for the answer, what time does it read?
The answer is 1h27
